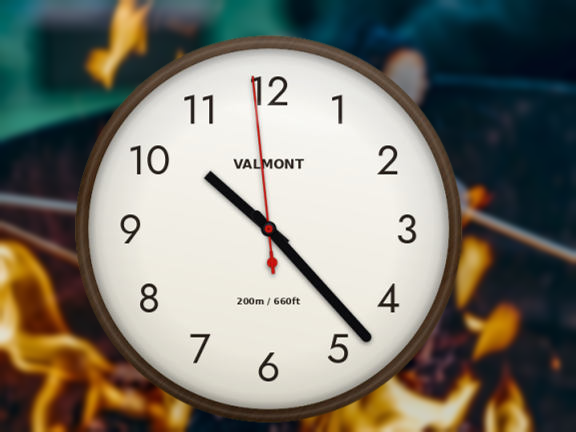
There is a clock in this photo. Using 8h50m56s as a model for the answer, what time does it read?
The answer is 10h22m59s
